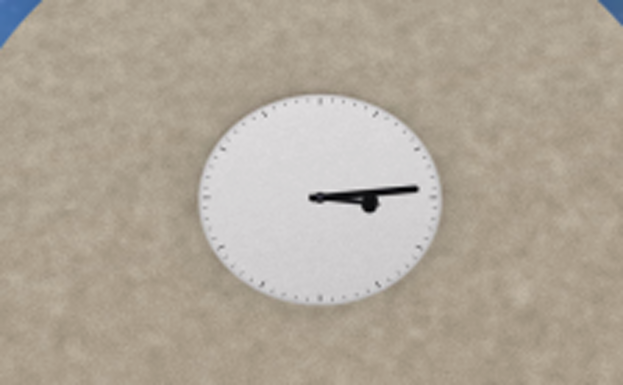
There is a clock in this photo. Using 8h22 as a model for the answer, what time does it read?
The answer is 3h14
